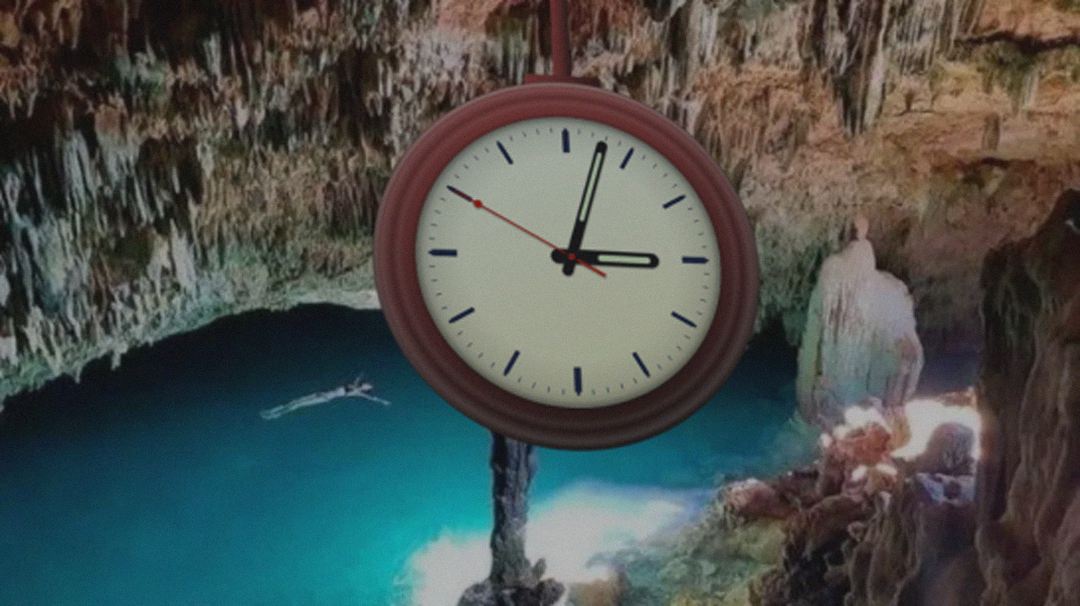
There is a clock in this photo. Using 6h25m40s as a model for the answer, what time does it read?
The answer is 3h02m50s
